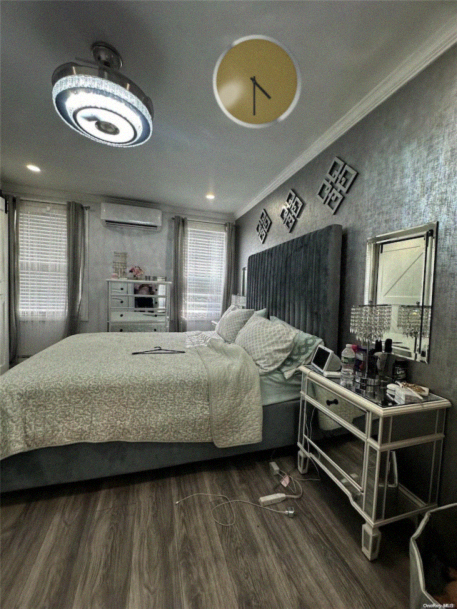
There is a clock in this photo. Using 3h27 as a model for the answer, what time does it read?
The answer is 4h30
